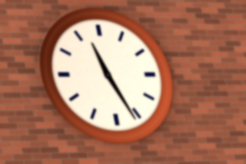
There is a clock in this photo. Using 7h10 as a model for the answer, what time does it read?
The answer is 11h26
